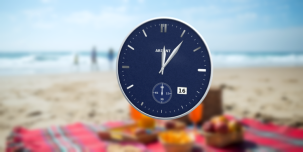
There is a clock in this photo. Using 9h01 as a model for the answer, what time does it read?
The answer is 12h06
